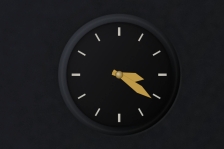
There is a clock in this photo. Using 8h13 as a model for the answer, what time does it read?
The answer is 3h21
